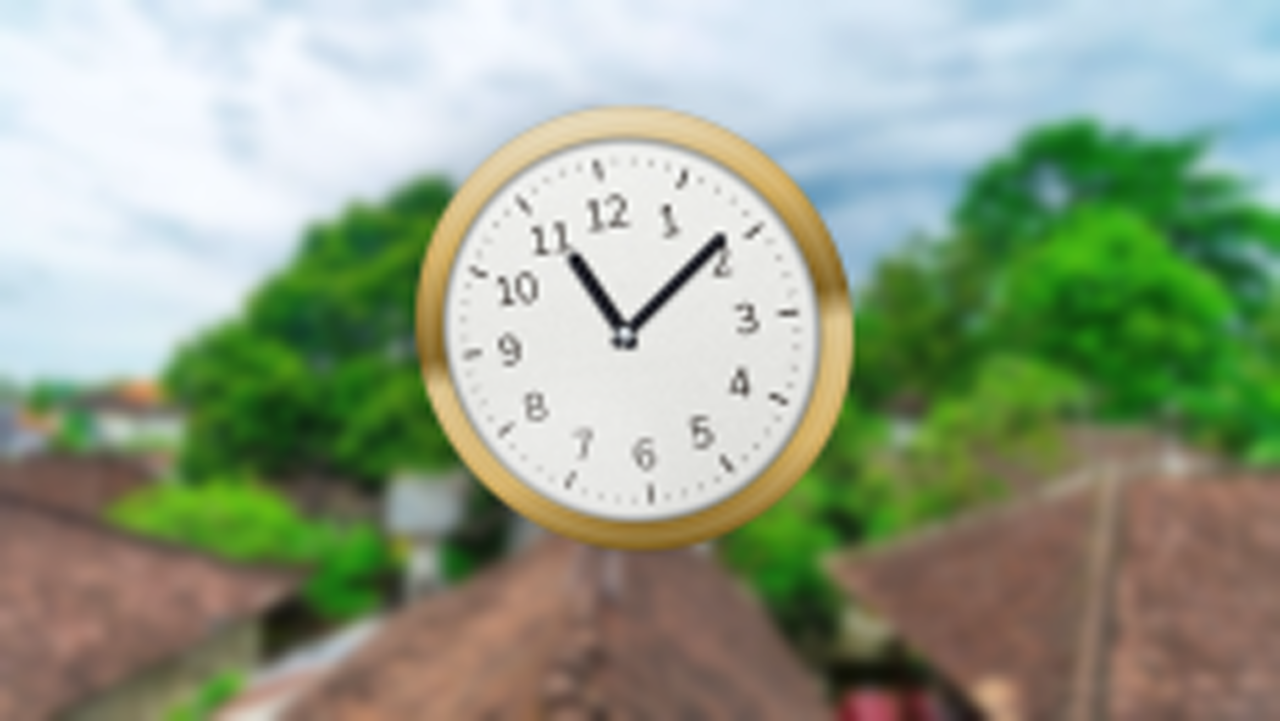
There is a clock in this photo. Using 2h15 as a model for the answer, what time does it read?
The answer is 11h09
